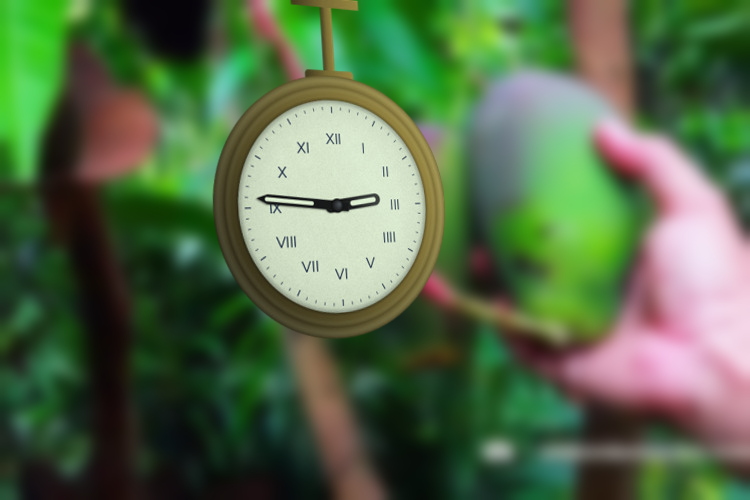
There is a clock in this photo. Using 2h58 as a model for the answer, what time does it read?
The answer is 2h46
